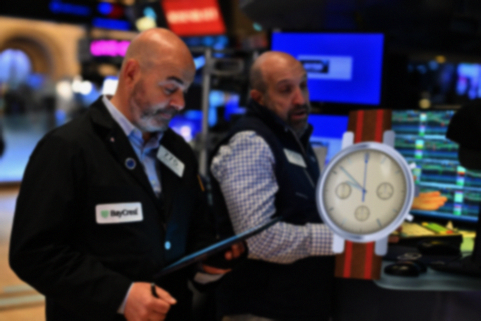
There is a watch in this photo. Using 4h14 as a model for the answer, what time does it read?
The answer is 9h52
